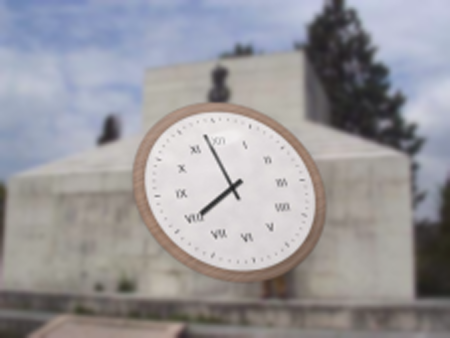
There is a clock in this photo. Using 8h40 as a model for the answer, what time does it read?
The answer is 7h58
